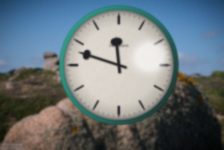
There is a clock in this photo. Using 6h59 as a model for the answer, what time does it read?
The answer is 11h48
